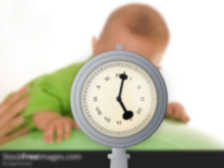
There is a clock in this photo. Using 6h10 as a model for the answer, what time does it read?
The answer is 5h02
